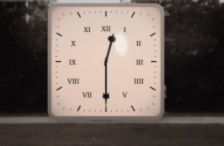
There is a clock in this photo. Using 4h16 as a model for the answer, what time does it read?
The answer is 12h30
